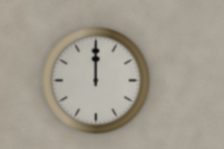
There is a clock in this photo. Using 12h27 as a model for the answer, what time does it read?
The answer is 12h00
